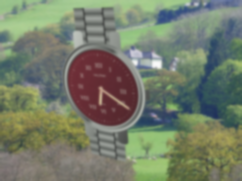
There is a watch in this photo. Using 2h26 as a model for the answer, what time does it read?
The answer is 6h20
